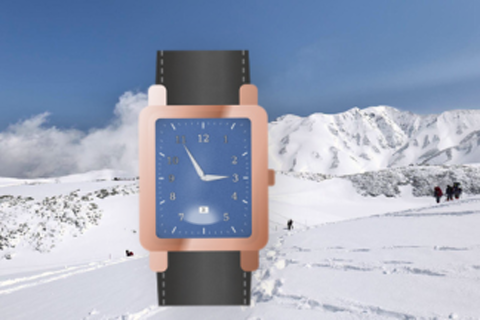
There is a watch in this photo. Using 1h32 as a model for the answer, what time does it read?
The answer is 2h55
